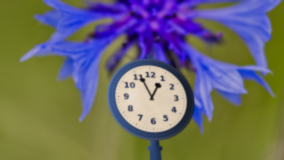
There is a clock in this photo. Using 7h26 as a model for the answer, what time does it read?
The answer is 12h56
